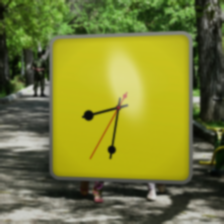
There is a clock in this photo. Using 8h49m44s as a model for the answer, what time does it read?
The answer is 8h31m35s
